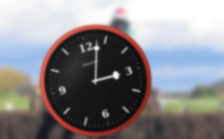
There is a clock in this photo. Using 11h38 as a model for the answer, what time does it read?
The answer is 3h03
